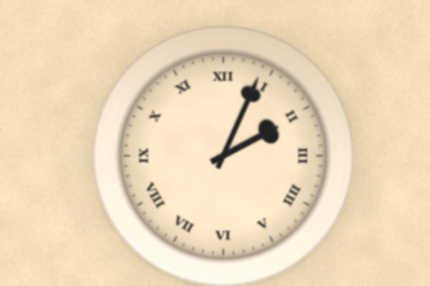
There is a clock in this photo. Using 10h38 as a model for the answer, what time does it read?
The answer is 2h04
